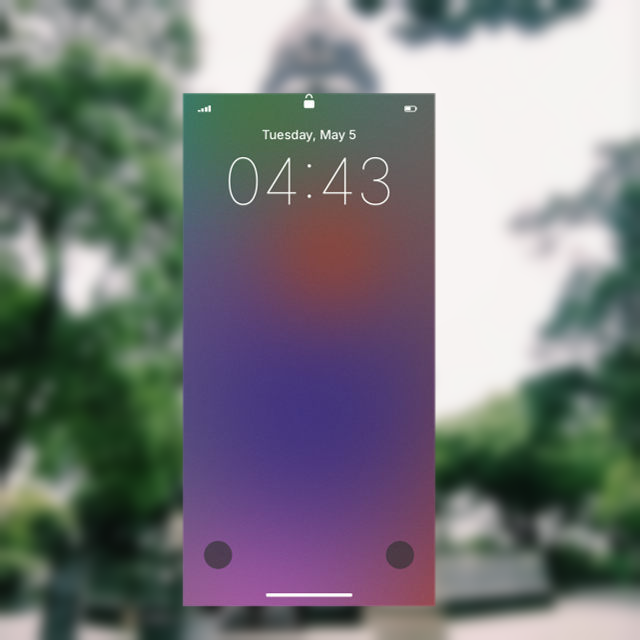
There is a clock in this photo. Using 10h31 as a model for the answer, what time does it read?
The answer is 4h43
